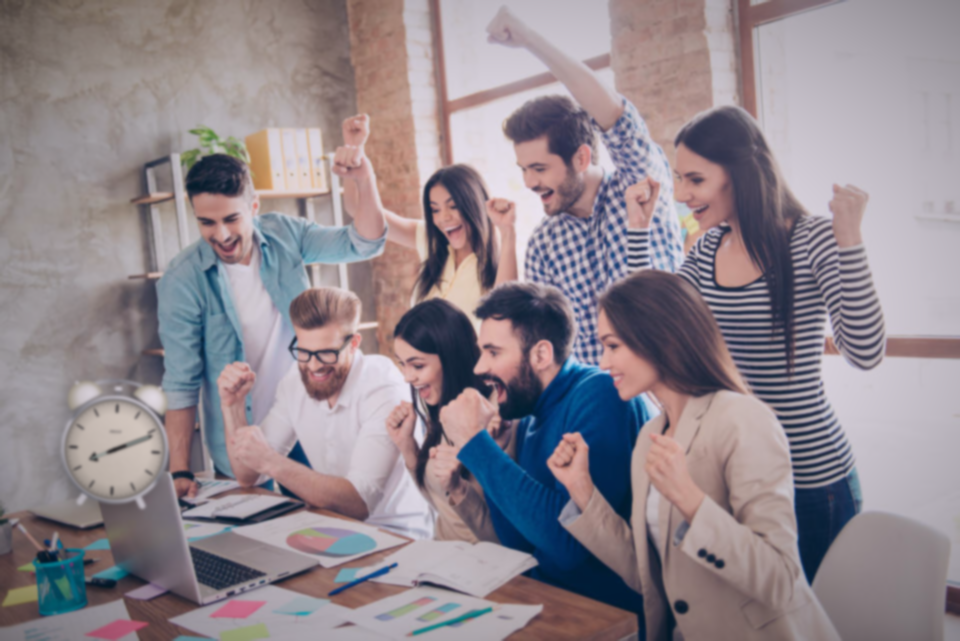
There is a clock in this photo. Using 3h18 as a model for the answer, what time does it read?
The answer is 8h11
